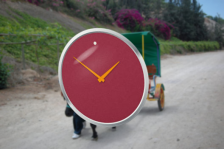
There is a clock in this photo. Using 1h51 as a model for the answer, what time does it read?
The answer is 1h52
